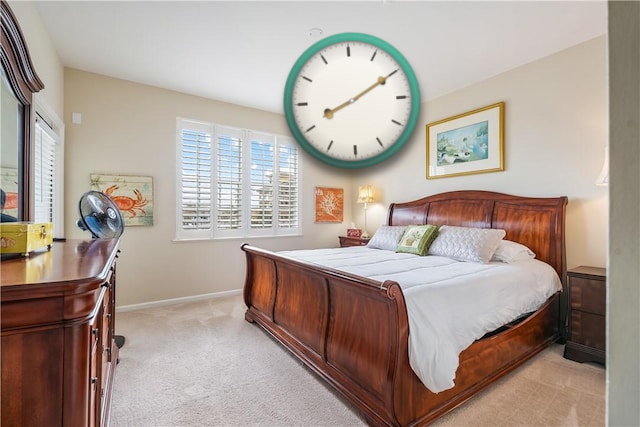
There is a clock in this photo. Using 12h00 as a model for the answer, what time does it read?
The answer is 8h10
